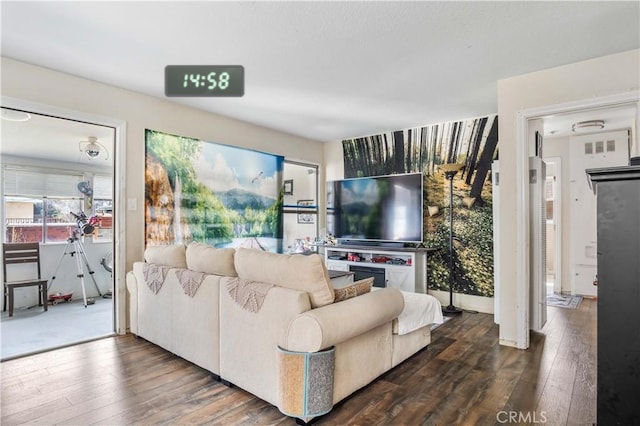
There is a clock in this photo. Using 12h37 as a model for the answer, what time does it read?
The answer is 14h58
